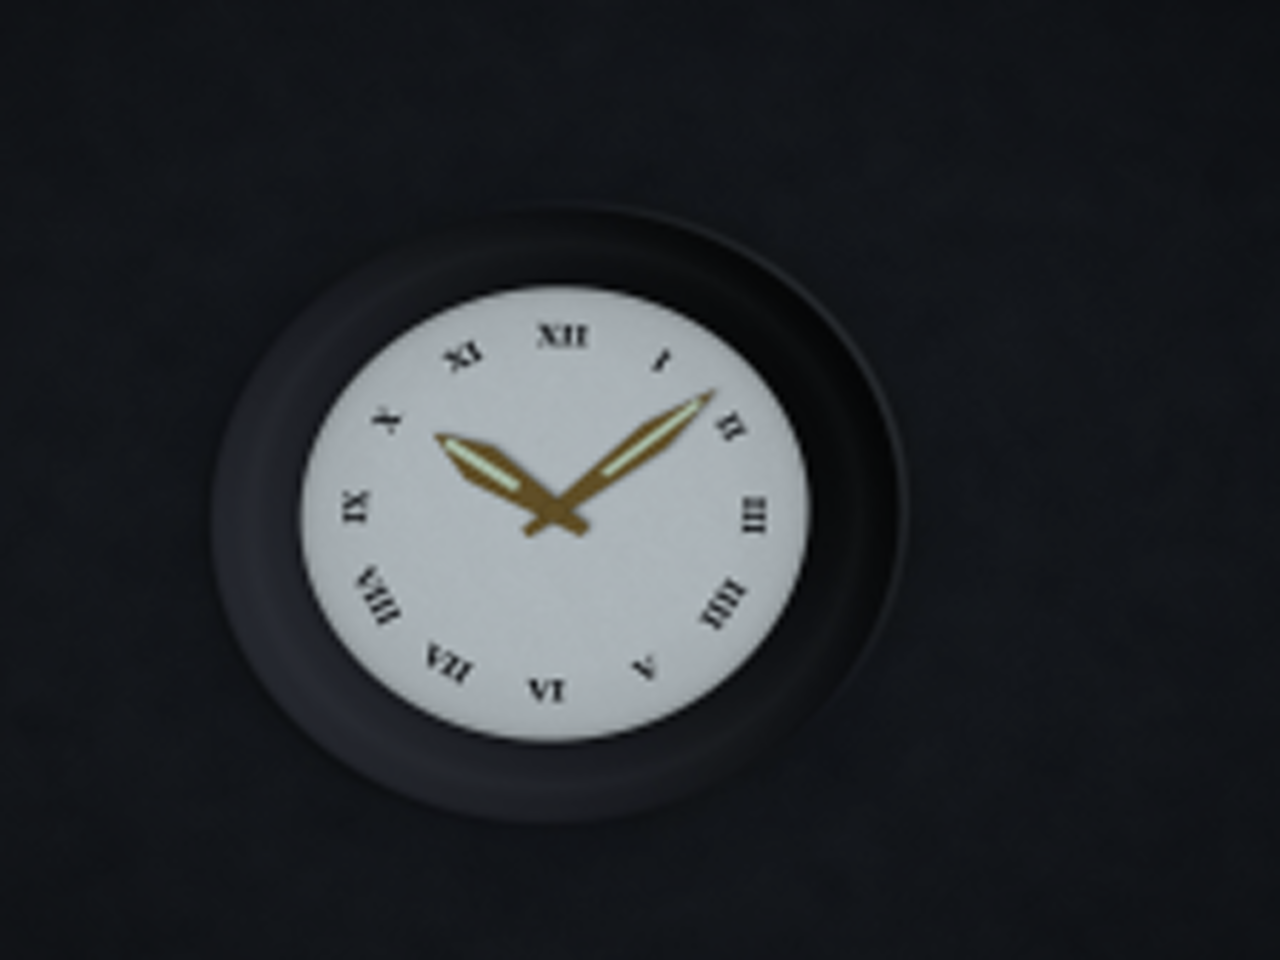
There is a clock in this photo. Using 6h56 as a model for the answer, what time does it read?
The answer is 10h08
